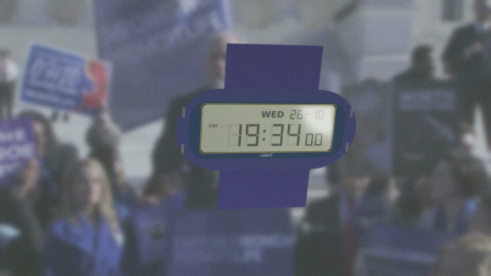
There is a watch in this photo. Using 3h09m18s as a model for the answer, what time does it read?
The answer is 19h34m00s
